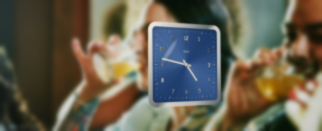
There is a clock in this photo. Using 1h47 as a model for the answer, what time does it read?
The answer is 4h47
